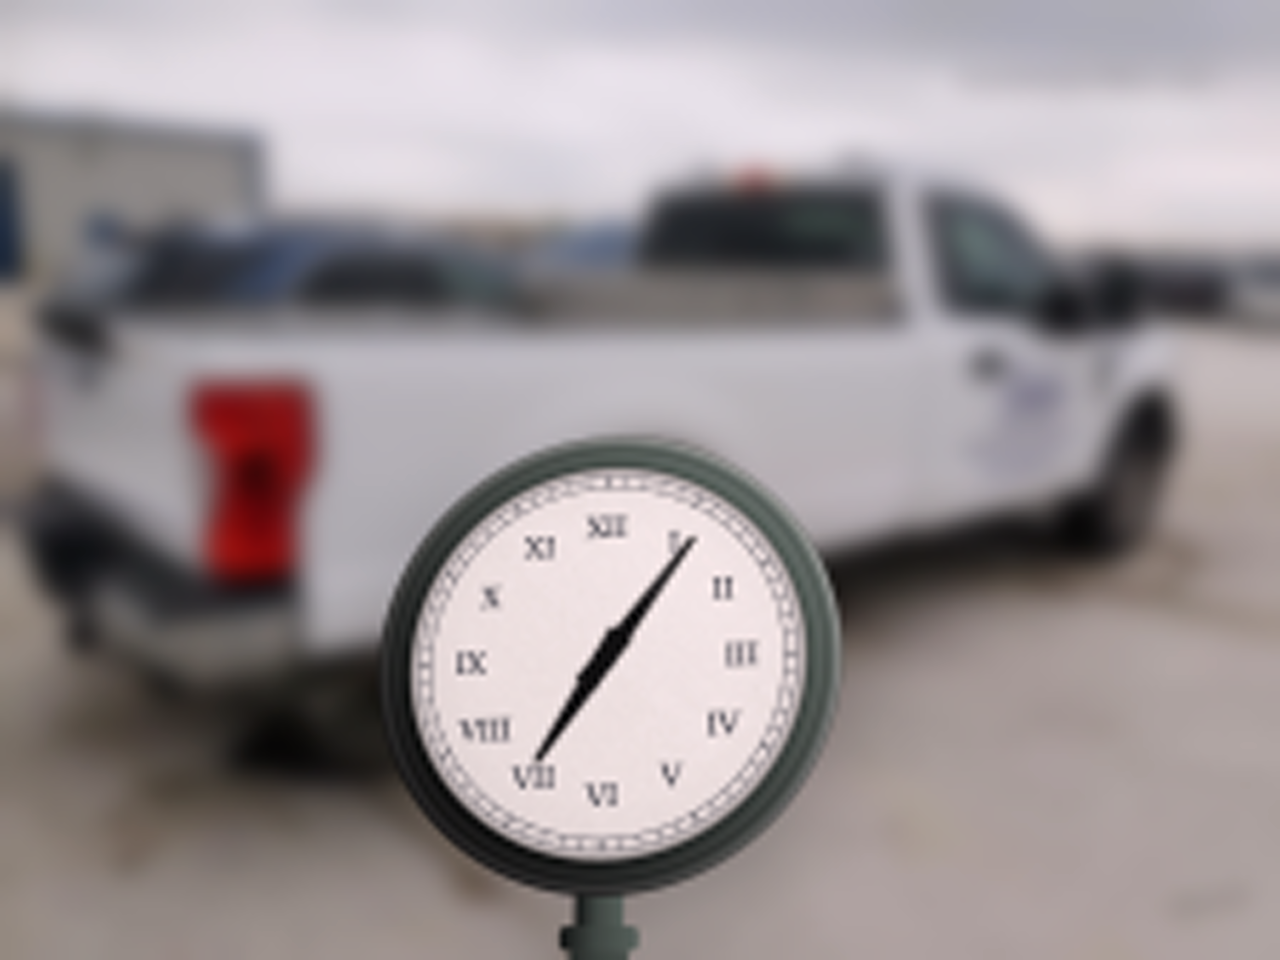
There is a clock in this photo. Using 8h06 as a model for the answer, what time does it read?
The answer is 7h06
